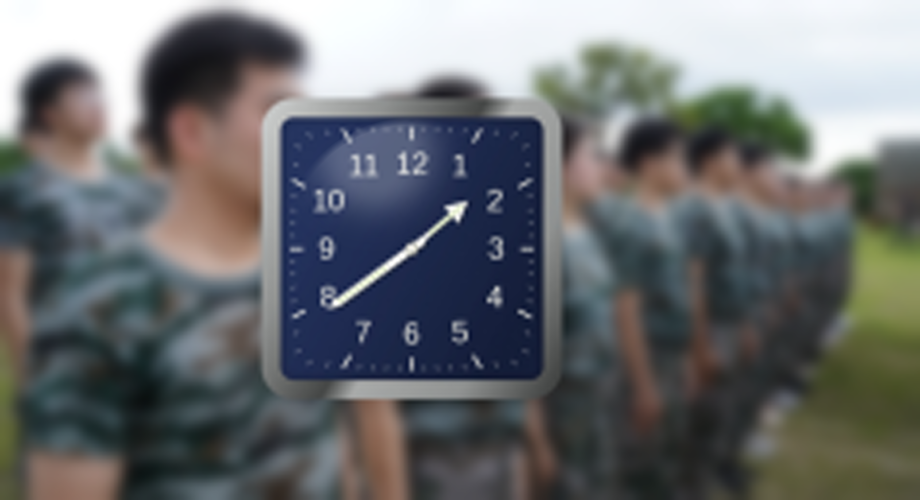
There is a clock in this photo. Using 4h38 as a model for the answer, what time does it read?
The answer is 1h39
